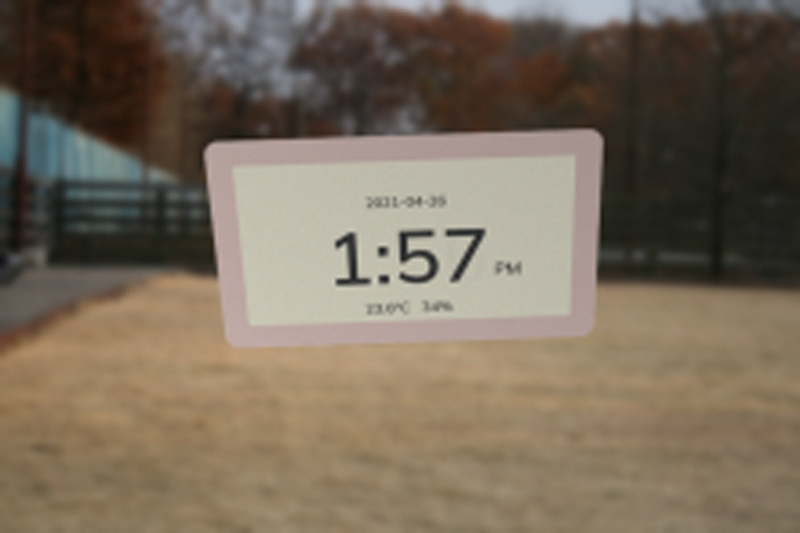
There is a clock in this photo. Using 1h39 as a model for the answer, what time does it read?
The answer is 1h57
